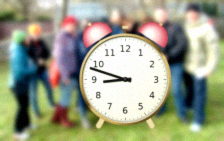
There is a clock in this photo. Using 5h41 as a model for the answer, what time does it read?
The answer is 8h48
